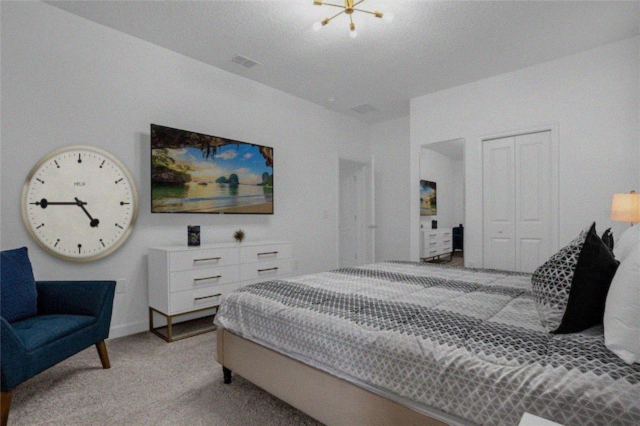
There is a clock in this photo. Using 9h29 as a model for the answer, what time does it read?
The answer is 4h45
